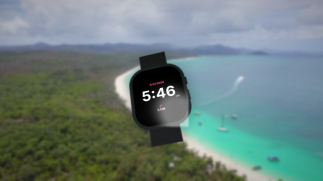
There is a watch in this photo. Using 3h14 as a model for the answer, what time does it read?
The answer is 5h46
